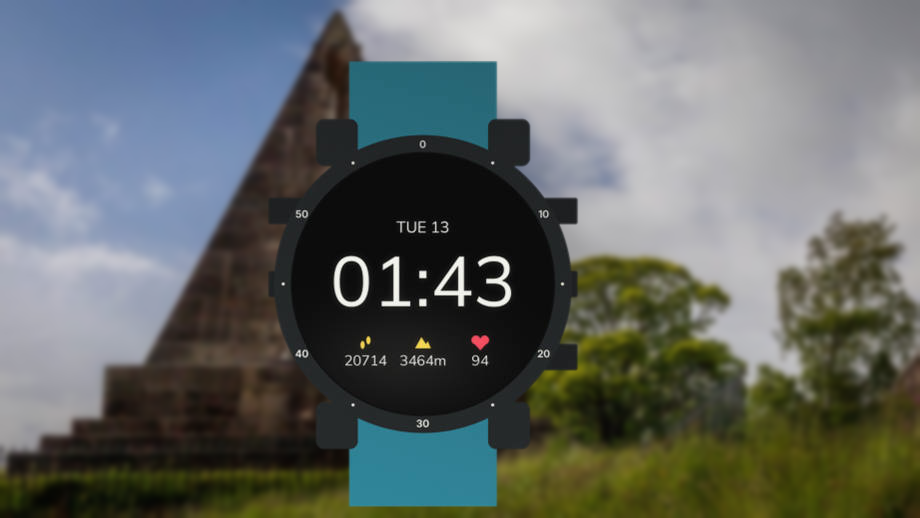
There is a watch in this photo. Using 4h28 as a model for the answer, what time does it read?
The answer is 1h43
